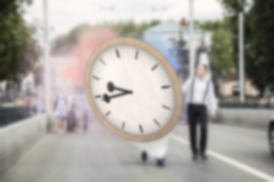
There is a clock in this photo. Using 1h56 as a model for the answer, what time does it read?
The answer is 9h44
